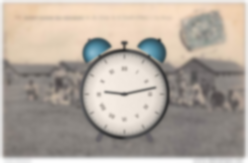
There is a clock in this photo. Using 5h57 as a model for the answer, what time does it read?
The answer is 9h13
